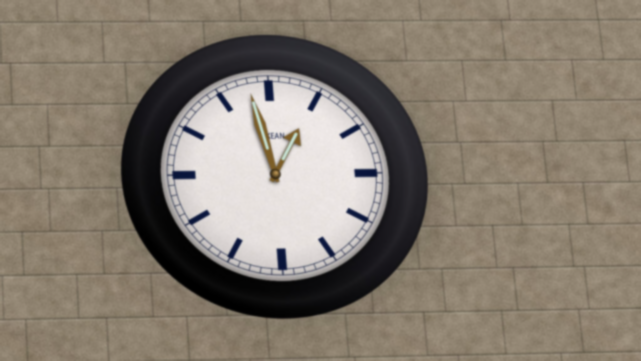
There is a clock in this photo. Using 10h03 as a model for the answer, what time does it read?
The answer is 12h58
